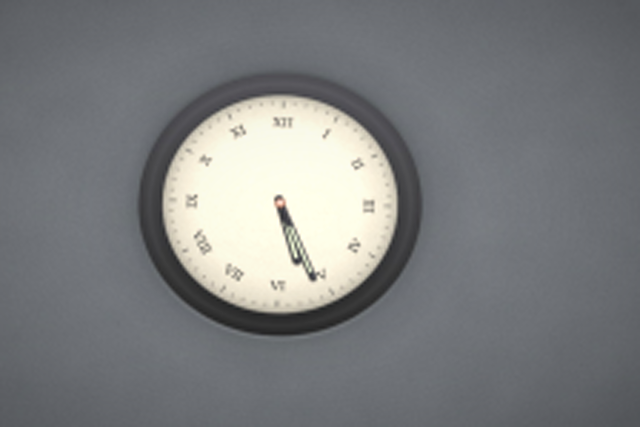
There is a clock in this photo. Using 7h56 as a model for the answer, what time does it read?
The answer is 5h26
